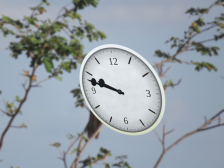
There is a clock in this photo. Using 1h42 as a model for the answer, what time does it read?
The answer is 9h48
